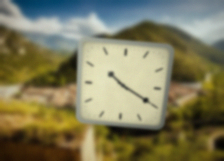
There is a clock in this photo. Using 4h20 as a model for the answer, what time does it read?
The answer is 10h20
